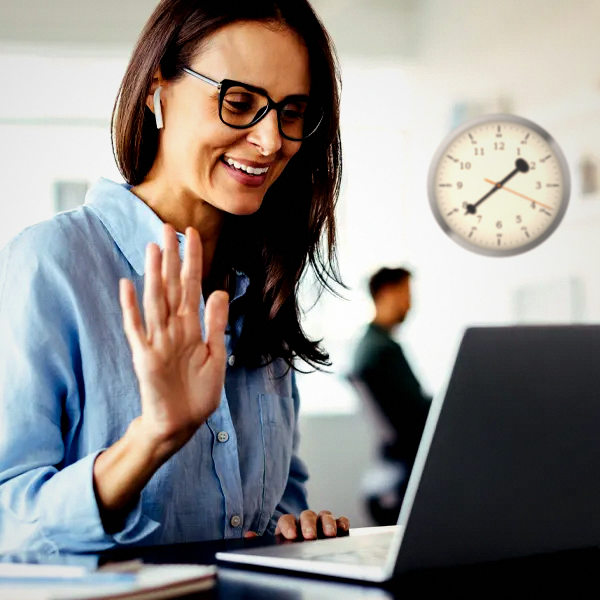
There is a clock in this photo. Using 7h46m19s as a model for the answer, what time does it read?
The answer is 1h38m19s
